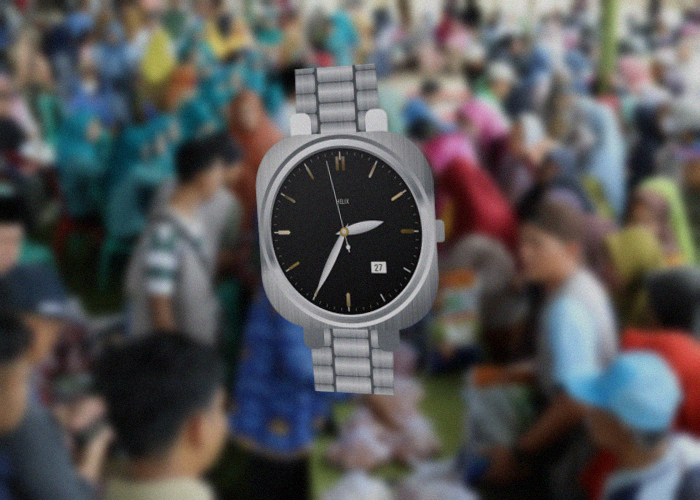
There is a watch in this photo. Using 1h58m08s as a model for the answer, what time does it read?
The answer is 2h34m58s
